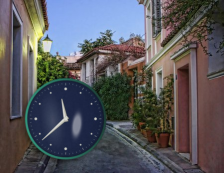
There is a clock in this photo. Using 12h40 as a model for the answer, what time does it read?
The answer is 11h38
